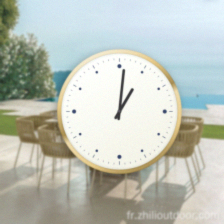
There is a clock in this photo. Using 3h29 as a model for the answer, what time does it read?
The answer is 1h01
